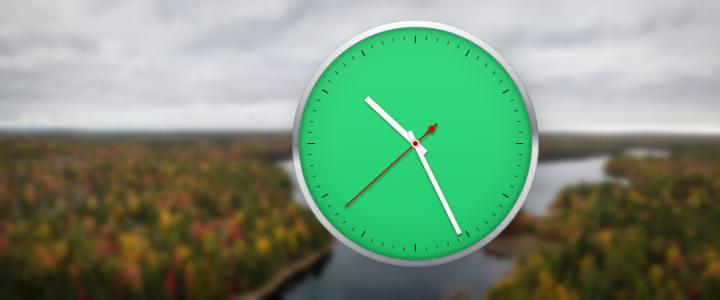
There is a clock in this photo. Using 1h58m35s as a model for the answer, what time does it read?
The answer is 10h25m38s
